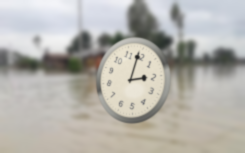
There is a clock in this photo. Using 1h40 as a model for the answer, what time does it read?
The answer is 1h59
